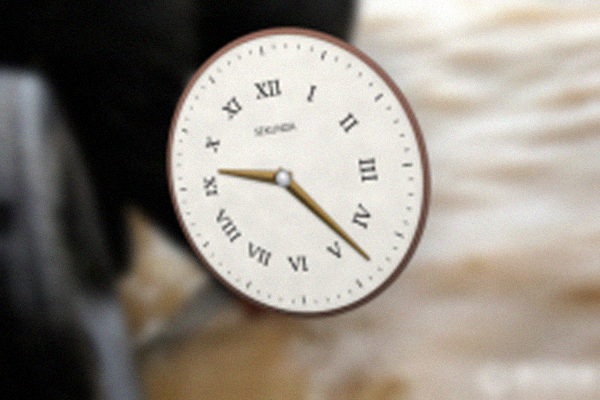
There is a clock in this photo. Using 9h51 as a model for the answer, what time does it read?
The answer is 9h23
